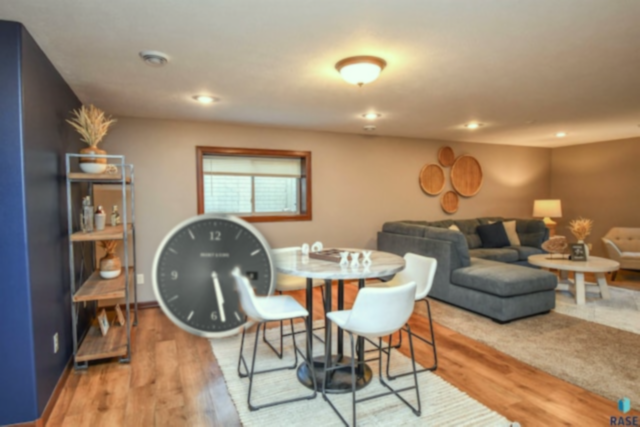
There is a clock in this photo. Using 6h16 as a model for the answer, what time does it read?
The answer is 5h28
